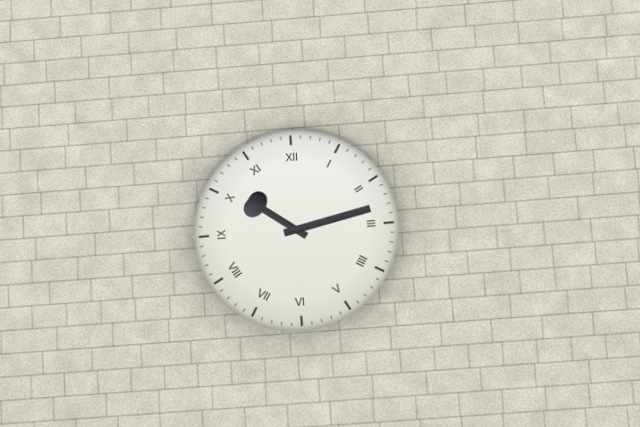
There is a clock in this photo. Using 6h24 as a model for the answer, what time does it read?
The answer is 10h13
